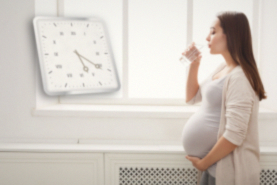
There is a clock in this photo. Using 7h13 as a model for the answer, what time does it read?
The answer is 5h21
